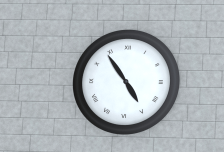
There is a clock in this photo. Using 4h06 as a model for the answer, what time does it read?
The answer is 4h54
